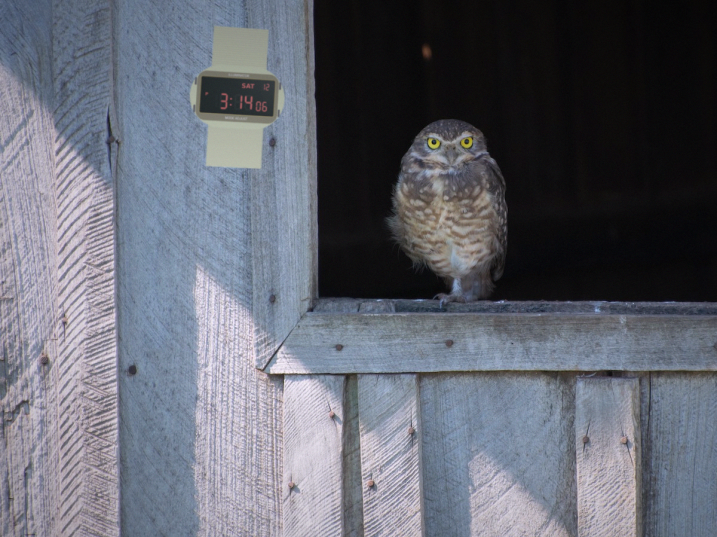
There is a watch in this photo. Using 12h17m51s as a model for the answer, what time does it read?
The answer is 3h14m06s
